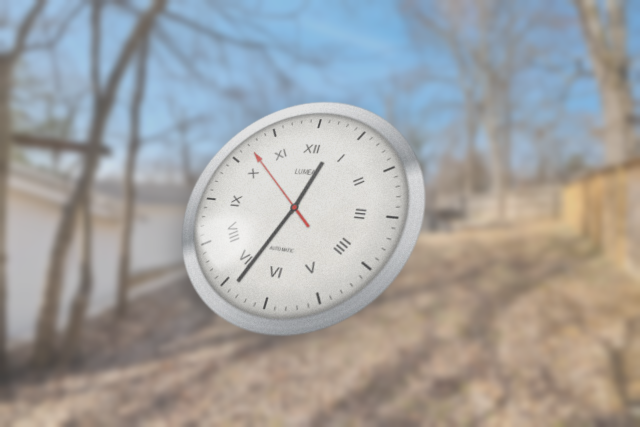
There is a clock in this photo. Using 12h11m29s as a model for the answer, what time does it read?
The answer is 12h33m52s
